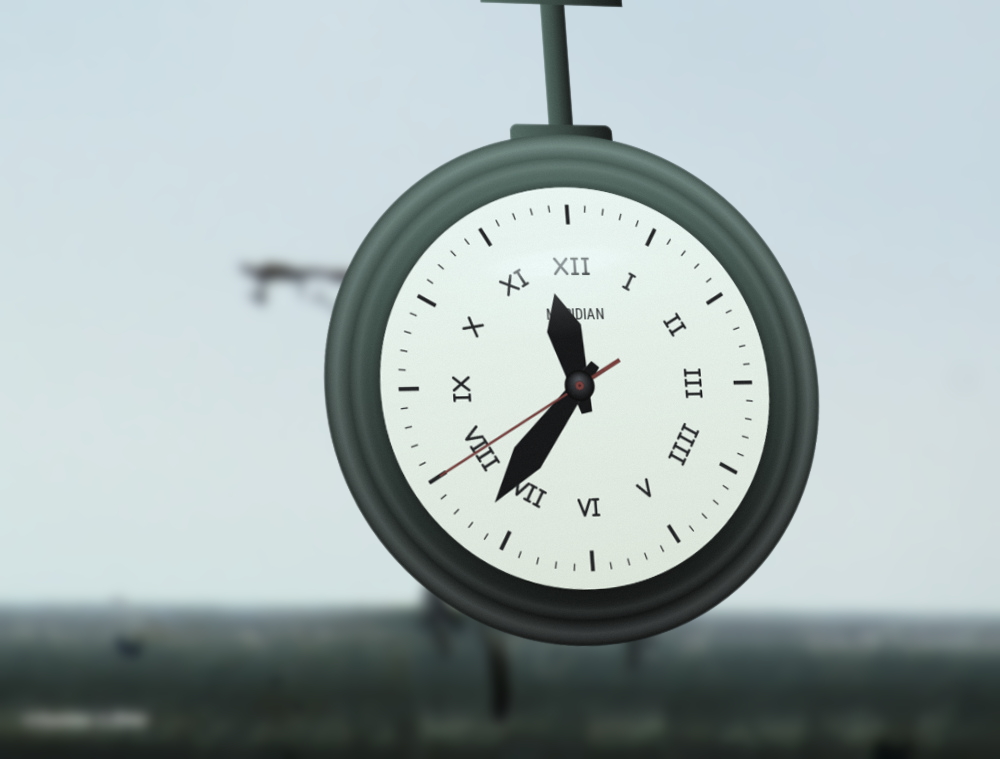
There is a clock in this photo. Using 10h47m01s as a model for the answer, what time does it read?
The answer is 11h36m40s
